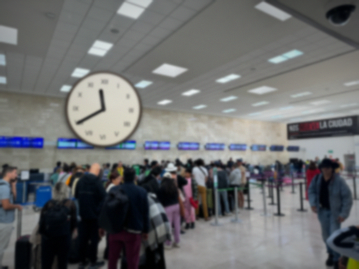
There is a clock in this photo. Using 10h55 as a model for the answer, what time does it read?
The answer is 11h40
